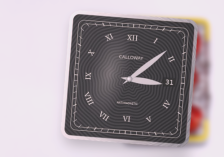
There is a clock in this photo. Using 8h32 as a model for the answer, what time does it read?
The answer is 3h08
